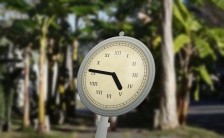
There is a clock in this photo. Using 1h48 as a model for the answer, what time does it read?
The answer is 4h46
